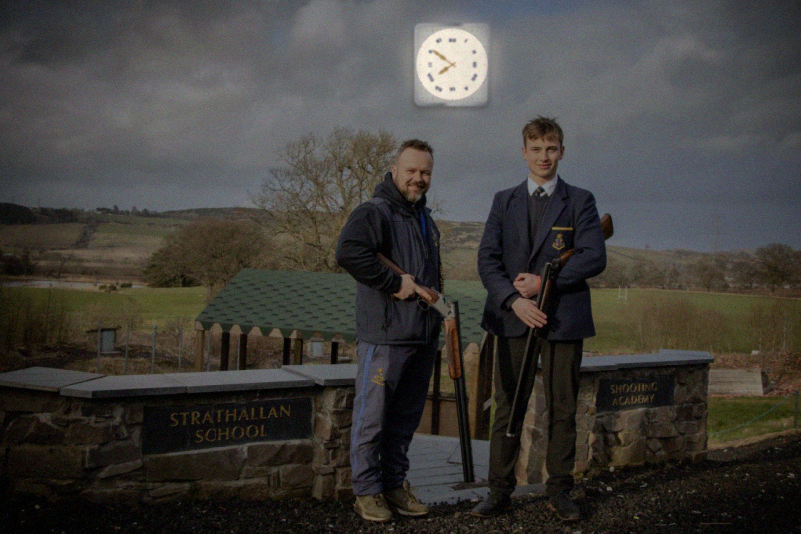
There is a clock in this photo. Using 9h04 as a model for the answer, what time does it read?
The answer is 7h51
